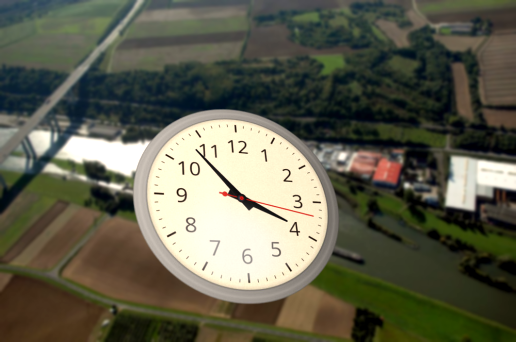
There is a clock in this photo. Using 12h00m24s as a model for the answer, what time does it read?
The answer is 3h53m17s
